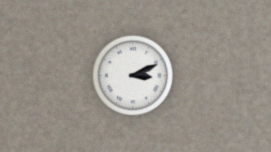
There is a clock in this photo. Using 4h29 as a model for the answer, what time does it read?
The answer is 3h11
